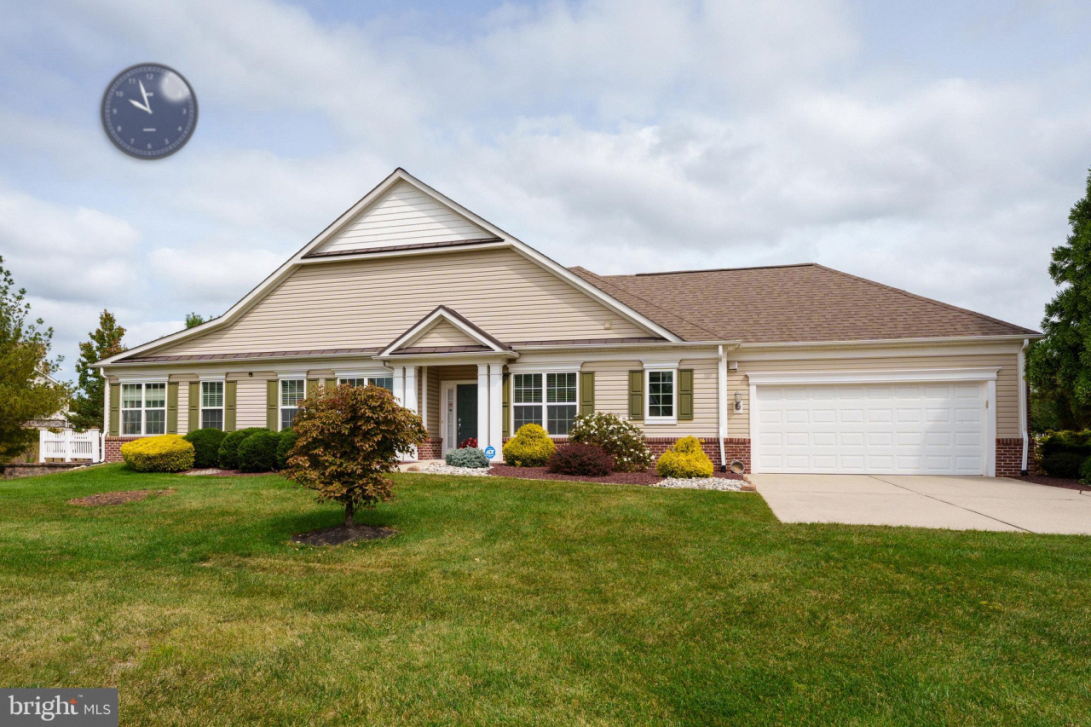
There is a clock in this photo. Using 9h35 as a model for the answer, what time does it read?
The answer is 9h57
